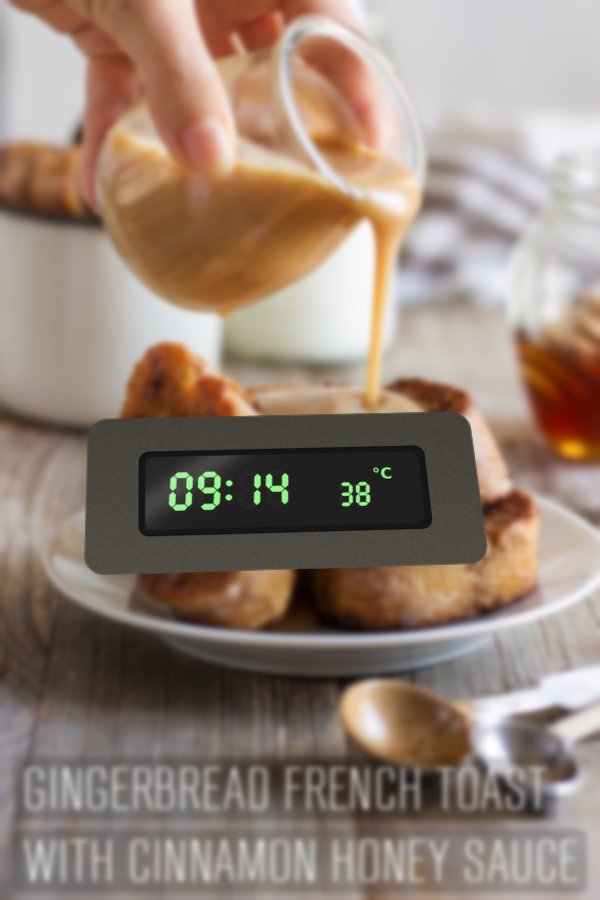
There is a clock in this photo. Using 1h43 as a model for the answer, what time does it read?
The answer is 9h14
